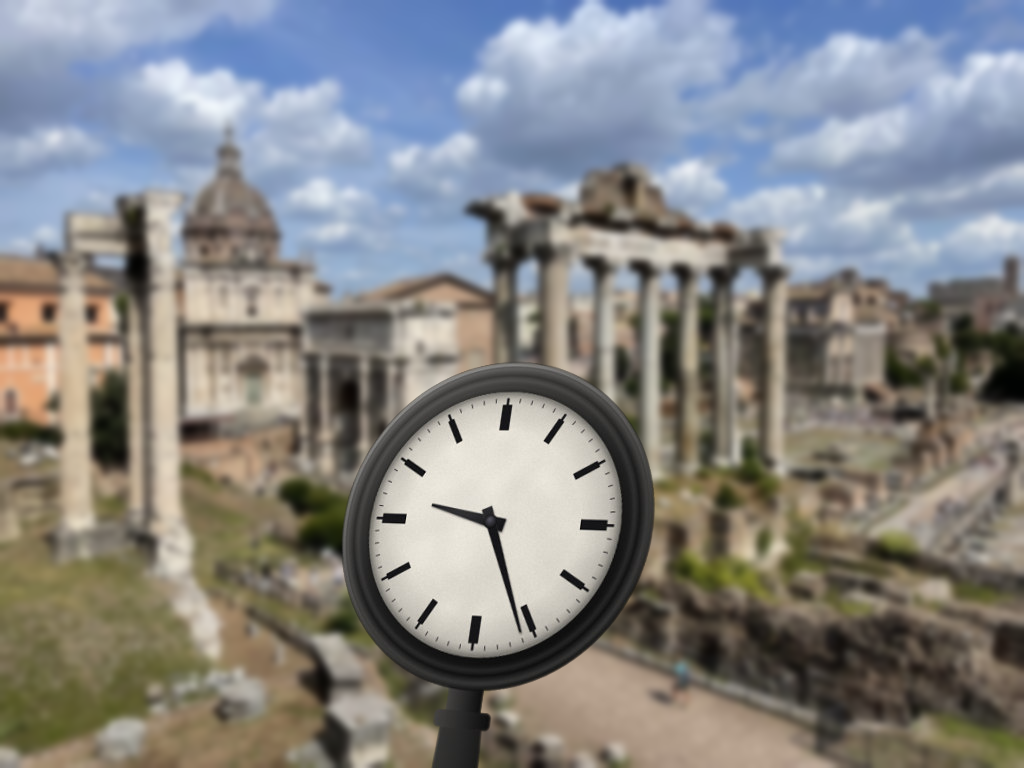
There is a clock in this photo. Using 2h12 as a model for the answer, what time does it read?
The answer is 9h26
